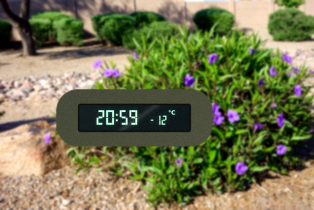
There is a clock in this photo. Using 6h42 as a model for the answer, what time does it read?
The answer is 20h59
